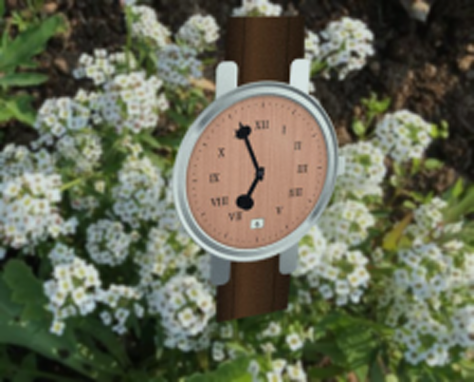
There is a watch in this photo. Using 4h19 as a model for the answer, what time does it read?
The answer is 6h56
